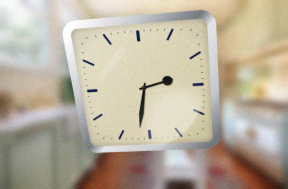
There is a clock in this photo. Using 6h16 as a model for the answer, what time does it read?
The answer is 2h32
